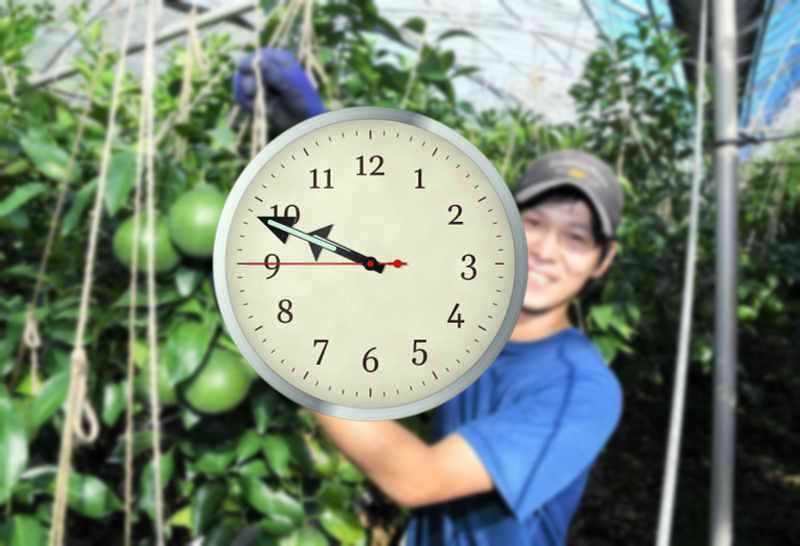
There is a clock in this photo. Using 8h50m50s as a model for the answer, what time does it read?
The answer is 9h48m45s
